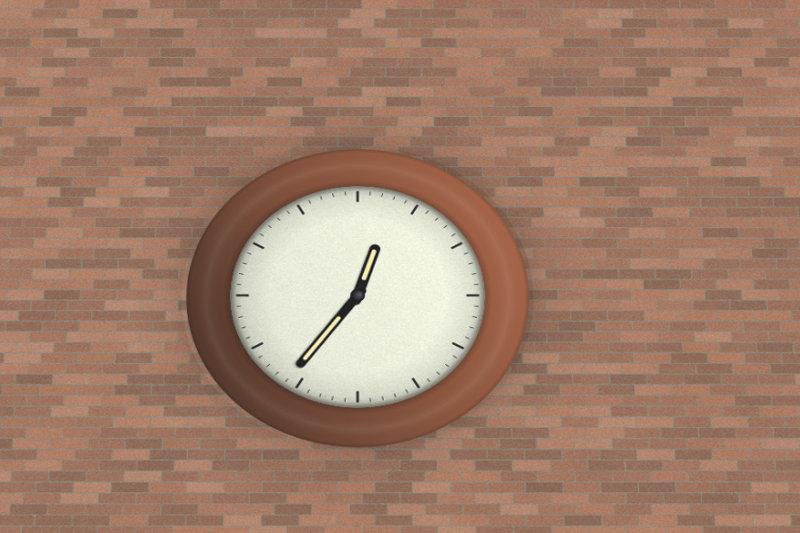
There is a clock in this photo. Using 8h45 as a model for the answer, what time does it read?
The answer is 12h36
